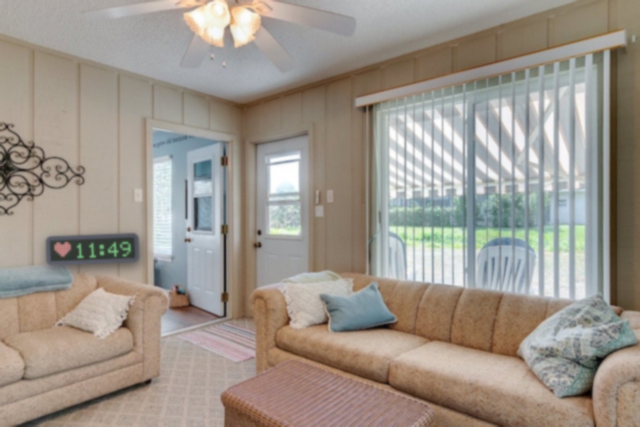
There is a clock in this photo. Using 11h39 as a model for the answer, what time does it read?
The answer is 11h49
